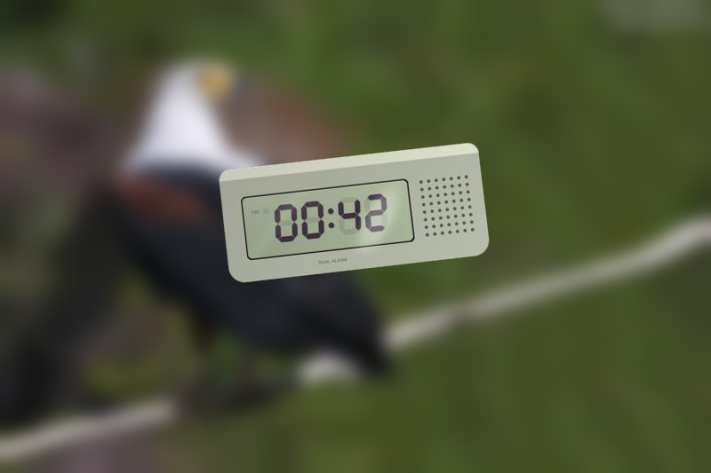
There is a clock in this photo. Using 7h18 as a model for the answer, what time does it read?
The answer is 0h42
